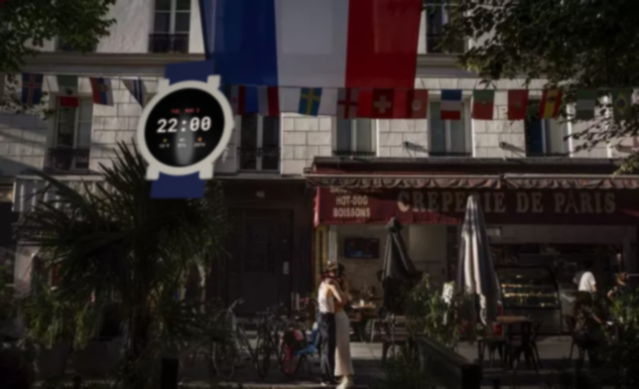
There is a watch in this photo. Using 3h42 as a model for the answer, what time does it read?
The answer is 22h00
